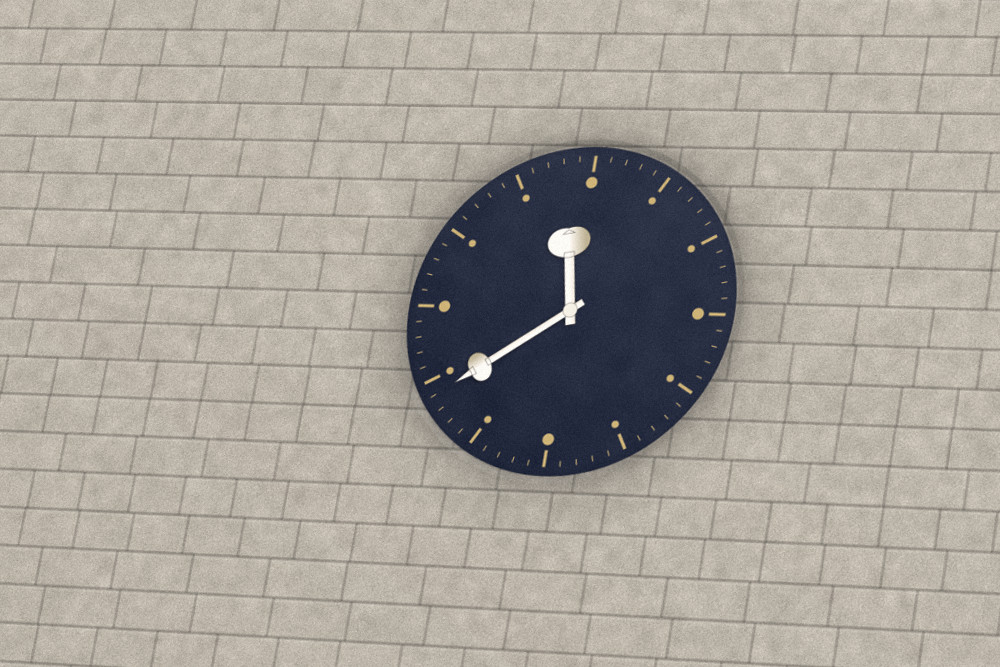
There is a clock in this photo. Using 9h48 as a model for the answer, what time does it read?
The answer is 11h39
